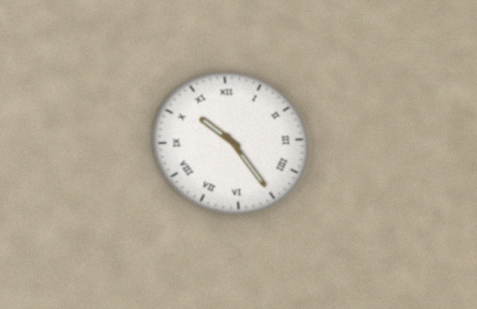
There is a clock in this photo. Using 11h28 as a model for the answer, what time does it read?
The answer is 10h25
